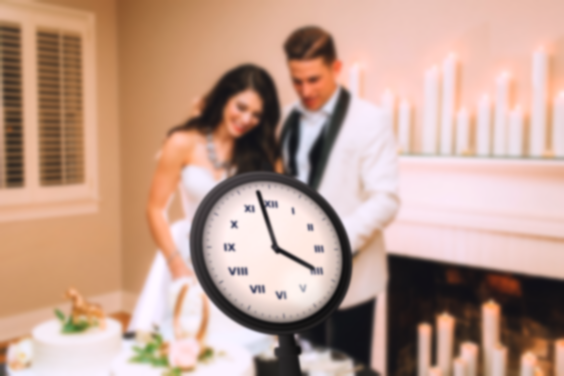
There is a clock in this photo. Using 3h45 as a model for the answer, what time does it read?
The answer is 3h58
